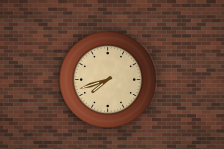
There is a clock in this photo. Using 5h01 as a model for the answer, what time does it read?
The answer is 7h42
